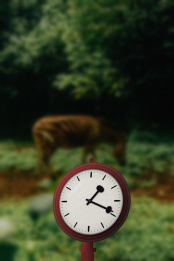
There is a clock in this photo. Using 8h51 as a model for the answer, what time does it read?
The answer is 1h19
